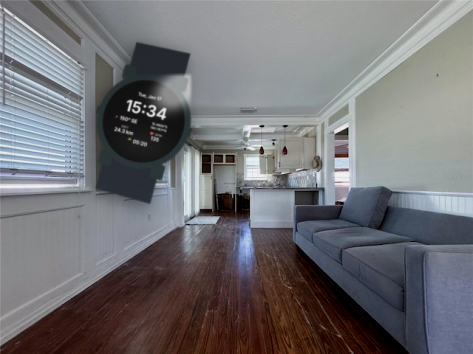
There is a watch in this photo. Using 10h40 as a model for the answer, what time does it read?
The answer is 15h34
